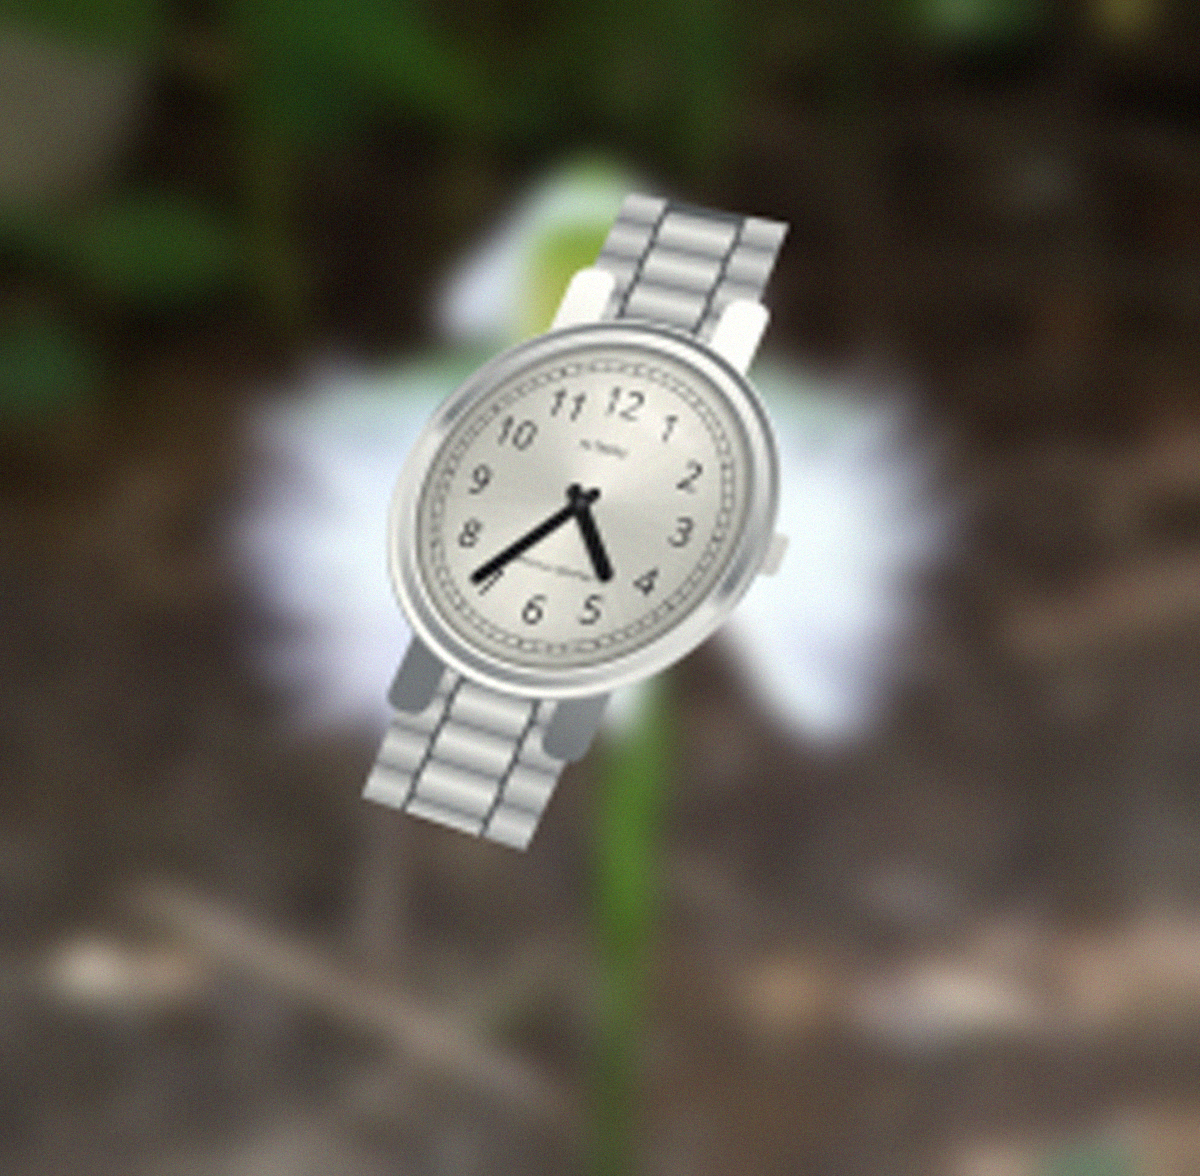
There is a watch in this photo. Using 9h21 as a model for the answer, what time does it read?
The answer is 4h36
